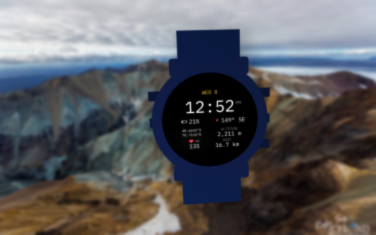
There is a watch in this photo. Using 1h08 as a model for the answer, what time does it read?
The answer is 12h52
